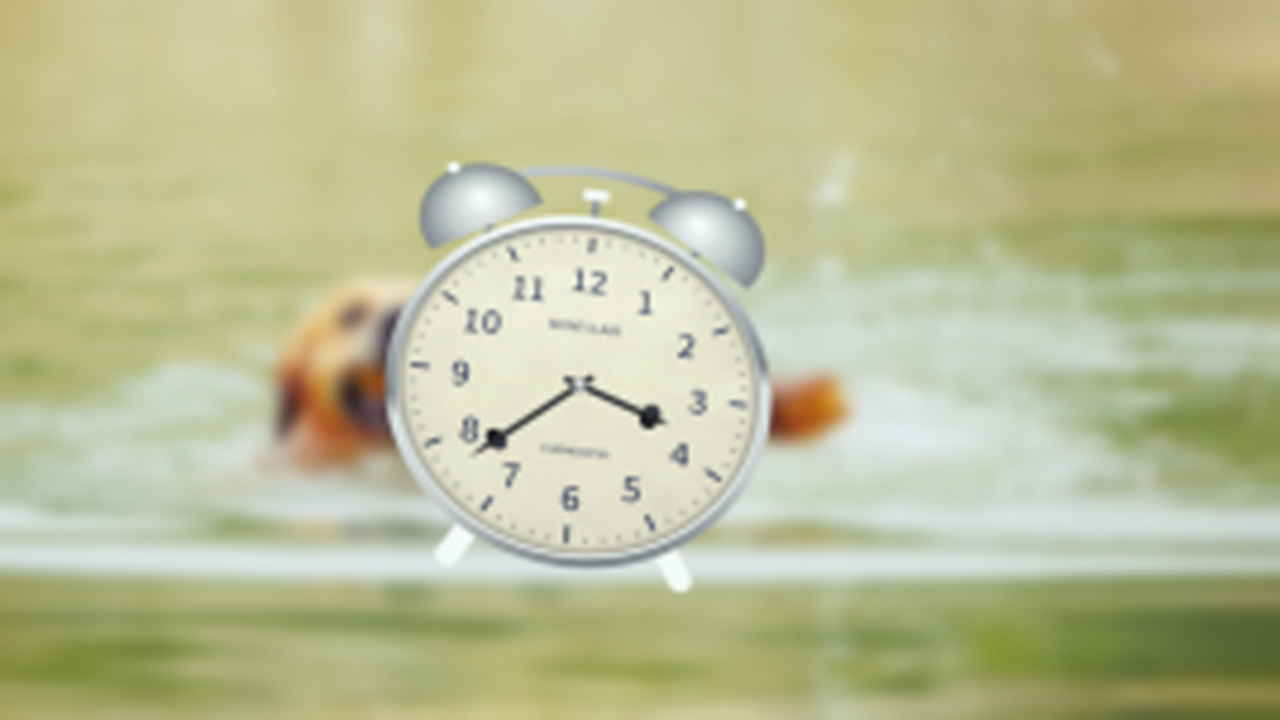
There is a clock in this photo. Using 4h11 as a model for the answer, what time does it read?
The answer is 3h38
